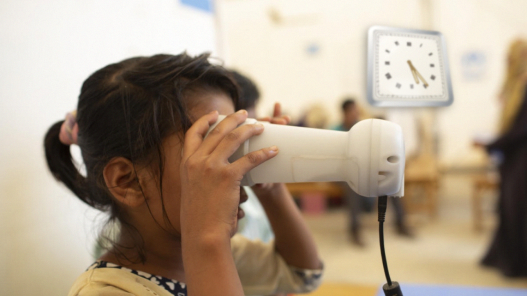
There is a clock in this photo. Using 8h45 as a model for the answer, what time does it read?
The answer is 5h24
